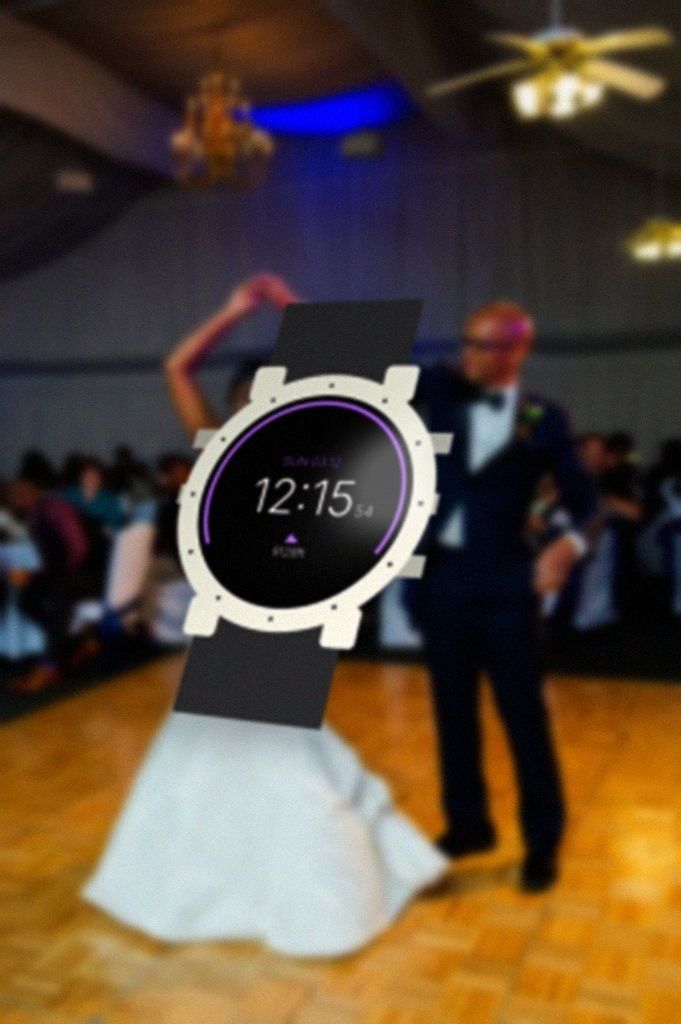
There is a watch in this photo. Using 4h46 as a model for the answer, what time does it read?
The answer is 12h15
